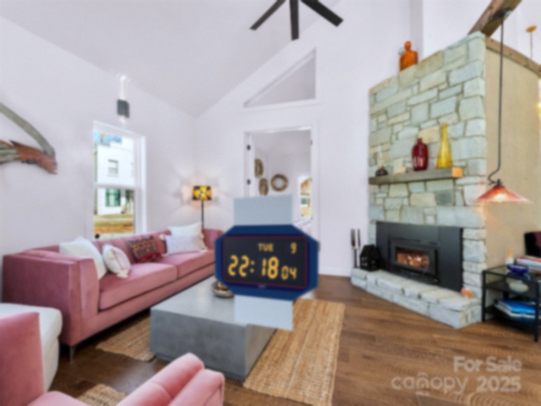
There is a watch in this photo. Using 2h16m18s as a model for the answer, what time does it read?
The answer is 22h18m04s
